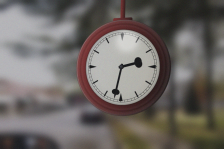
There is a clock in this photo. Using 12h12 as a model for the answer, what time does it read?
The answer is 2h32
